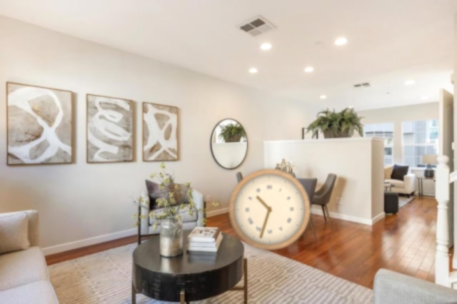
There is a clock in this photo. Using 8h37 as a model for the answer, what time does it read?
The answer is 10h33
